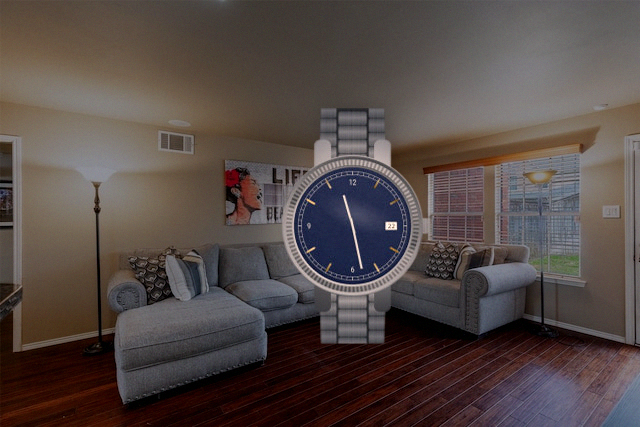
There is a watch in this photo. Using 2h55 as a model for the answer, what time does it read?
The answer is 11h28
